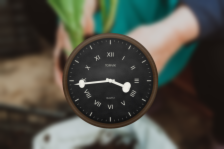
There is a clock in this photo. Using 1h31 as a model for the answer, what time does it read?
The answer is 3h44
